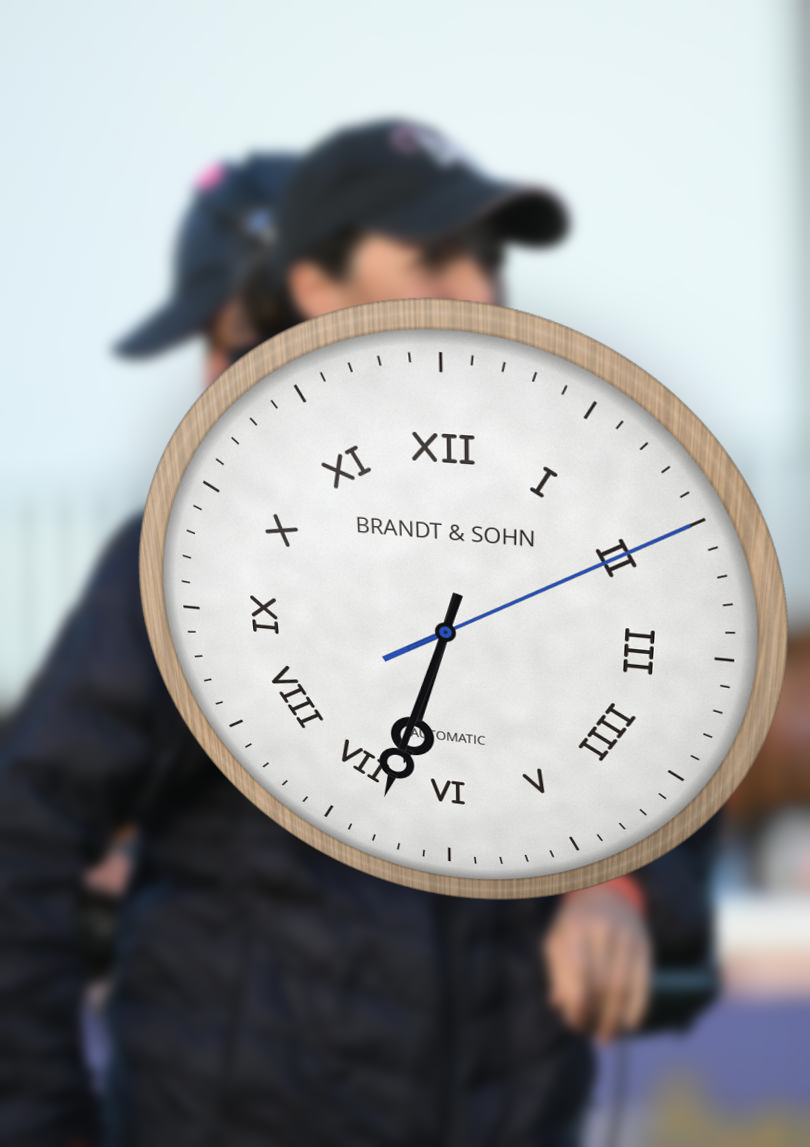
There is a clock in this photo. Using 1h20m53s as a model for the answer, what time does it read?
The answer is 6h33m10s
